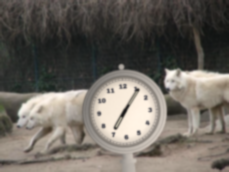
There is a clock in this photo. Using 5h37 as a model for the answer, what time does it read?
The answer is 7h06
